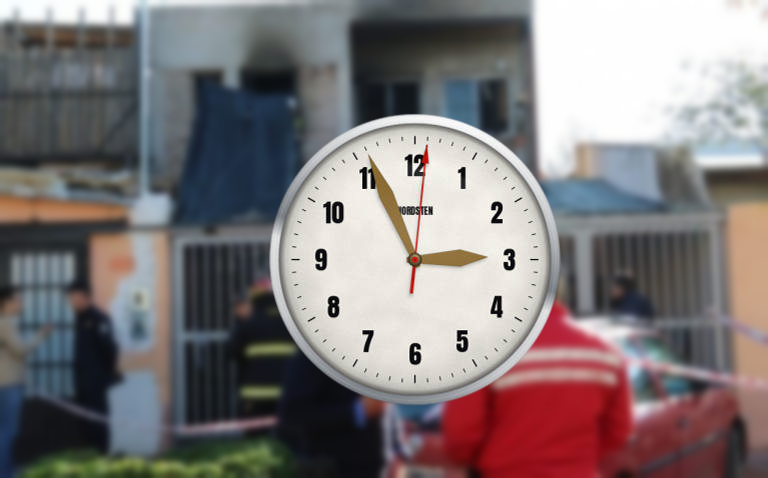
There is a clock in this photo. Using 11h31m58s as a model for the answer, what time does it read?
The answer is 2h56m01s
